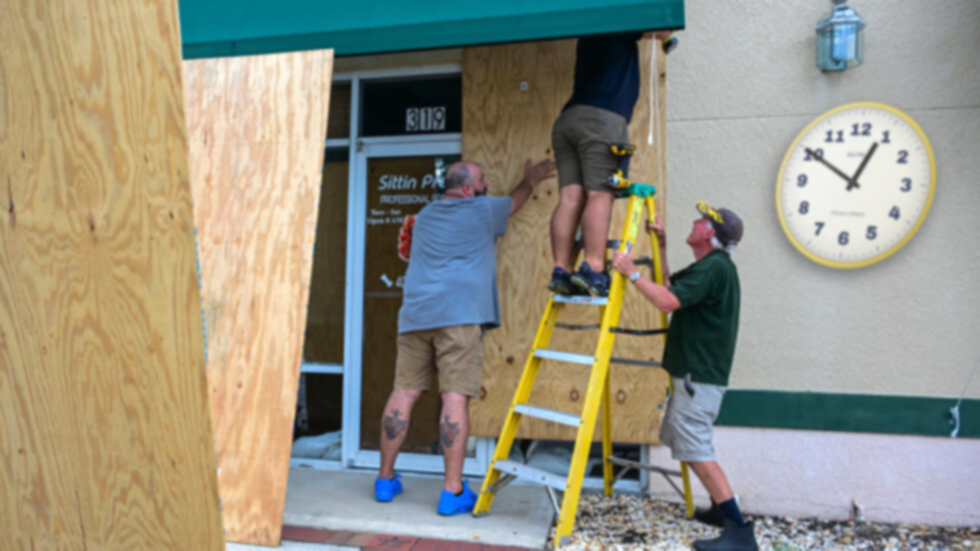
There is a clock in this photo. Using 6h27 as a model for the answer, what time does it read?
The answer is 12h50
